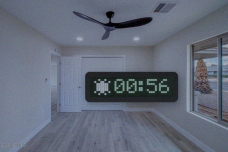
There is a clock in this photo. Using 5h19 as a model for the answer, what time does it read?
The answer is 0h56
